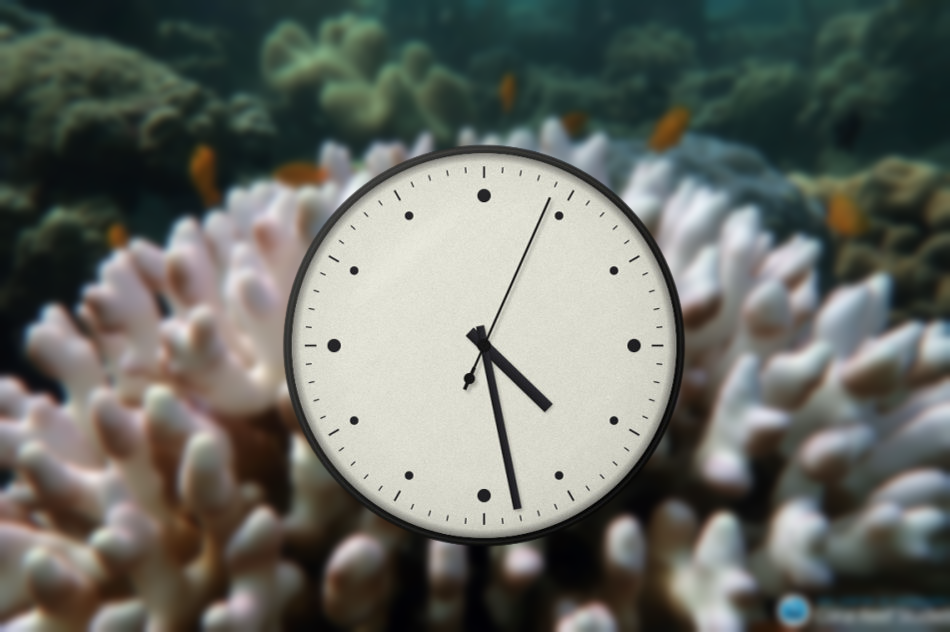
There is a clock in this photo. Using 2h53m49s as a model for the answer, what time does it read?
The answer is 4h28m04s
